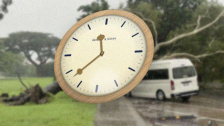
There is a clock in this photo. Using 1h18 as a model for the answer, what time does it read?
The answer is 11h38
